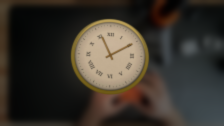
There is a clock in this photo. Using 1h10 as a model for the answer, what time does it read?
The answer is 11h10
